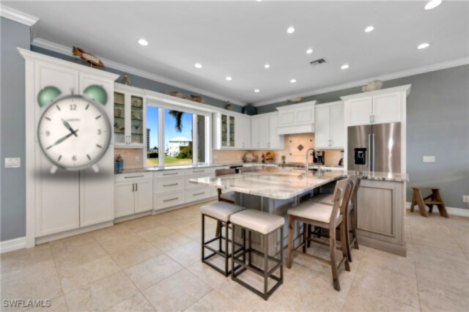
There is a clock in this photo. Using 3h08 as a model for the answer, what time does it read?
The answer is 10h40
